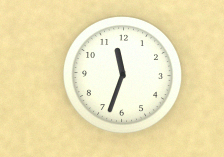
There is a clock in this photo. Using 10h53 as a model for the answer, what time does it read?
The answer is 11h33
